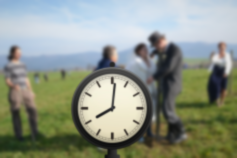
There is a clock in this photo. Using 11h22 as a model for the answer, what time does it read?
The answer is 8h01
